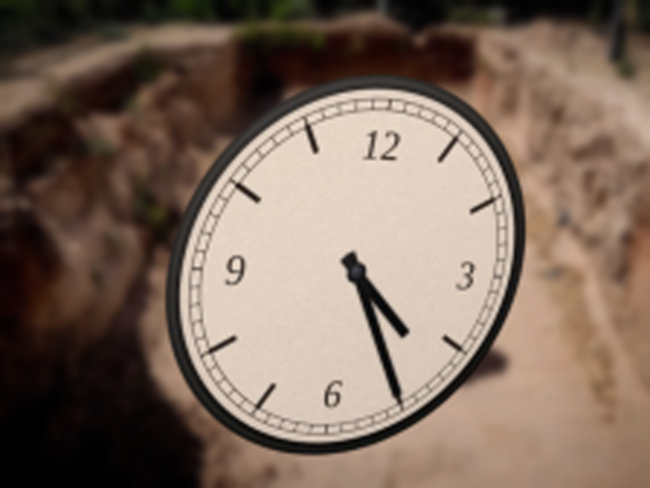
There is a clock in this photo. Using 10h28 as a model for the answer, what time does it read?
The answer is 4h25
